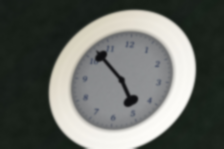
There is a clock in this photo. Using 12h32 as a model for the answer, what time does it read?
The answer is 4h52
